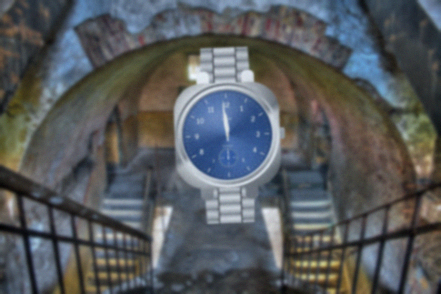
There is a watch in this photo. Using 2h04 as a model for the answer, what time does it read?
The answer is 11h59
